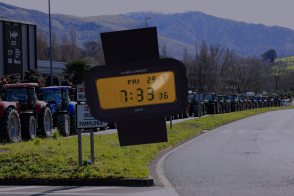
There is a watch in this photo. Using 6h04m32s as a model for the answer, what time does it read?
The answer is 7h33m36s
